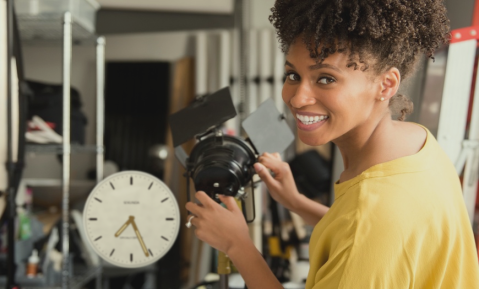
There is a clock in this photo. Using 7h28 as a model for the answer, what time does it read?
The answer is 7h26
